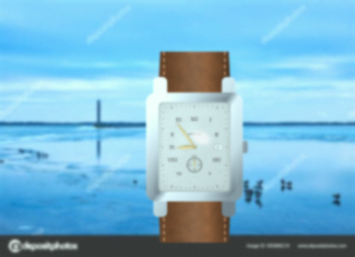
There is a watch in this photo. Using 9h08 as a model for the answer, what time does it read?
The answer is 8h54
